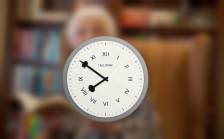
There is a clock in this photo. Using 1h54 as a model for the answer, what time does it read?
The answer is 7h51
